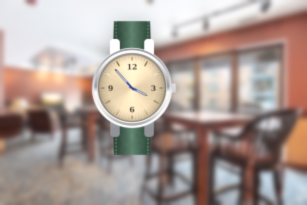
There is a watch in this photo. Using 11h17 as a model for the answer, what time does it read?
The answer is 3h53
